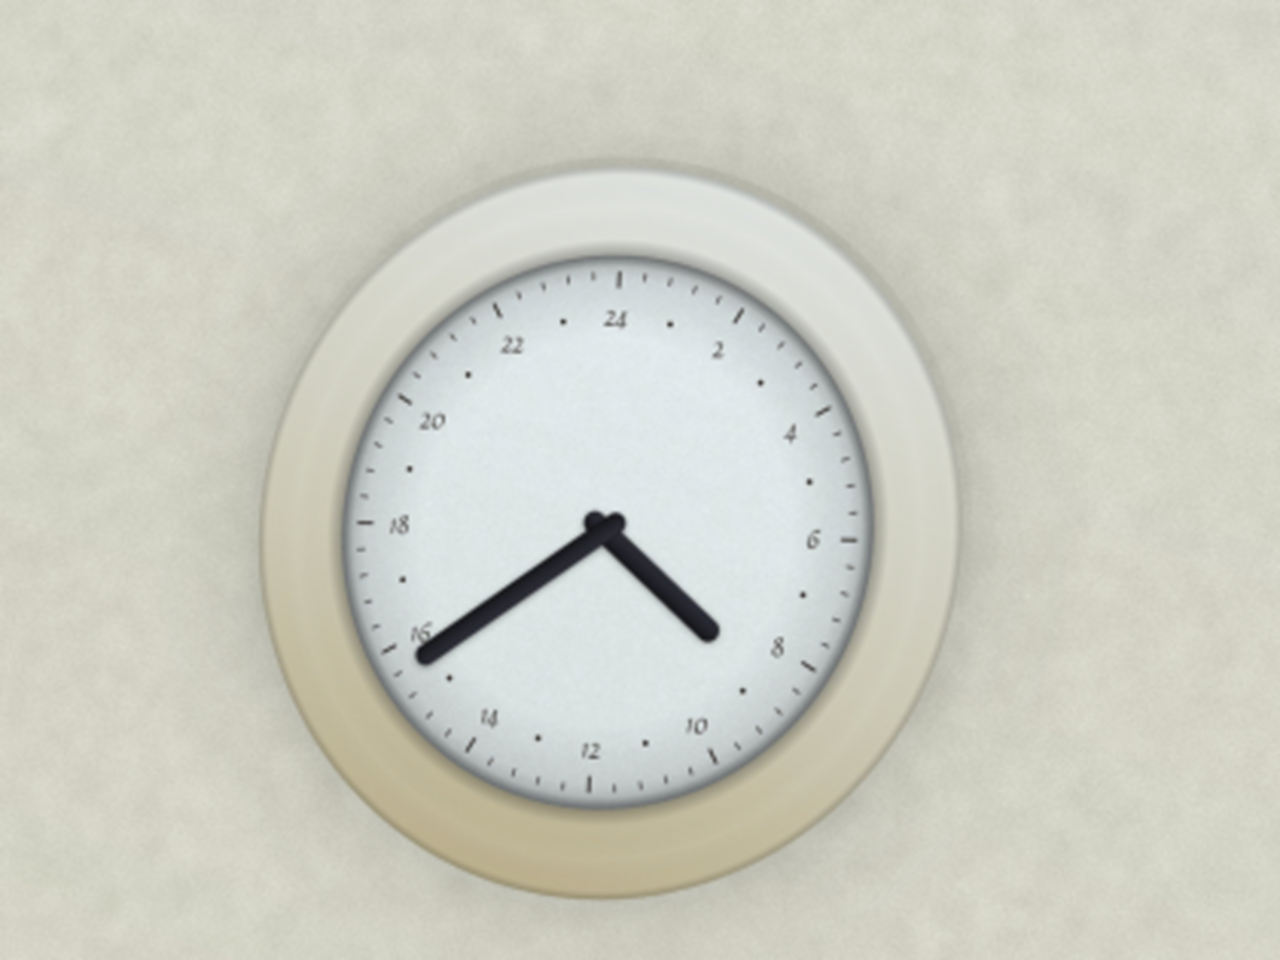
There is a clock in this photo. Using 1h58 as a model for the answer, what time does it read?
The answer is 8h39
